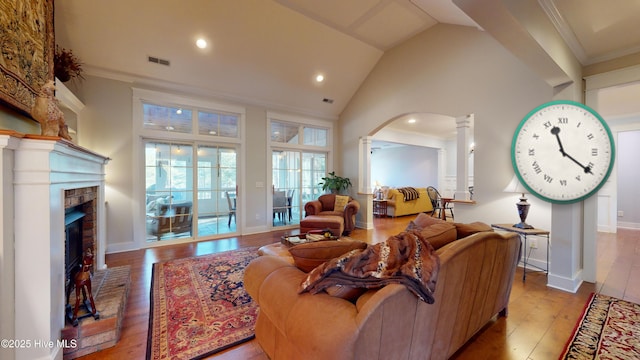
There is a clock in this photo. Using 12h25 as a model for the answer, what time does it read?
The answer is 11h21
